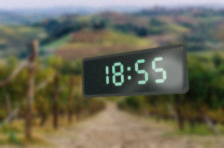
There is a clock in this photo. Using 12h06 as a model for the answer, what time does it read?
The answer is 18h55
